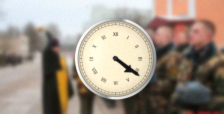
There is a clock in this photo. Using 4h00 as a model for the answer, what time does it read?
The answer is 4h21
